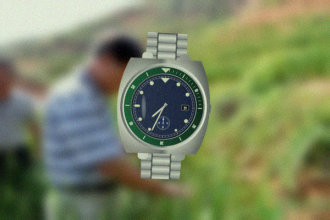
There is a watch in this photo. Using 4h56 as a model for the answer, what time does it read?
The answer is 7h34
